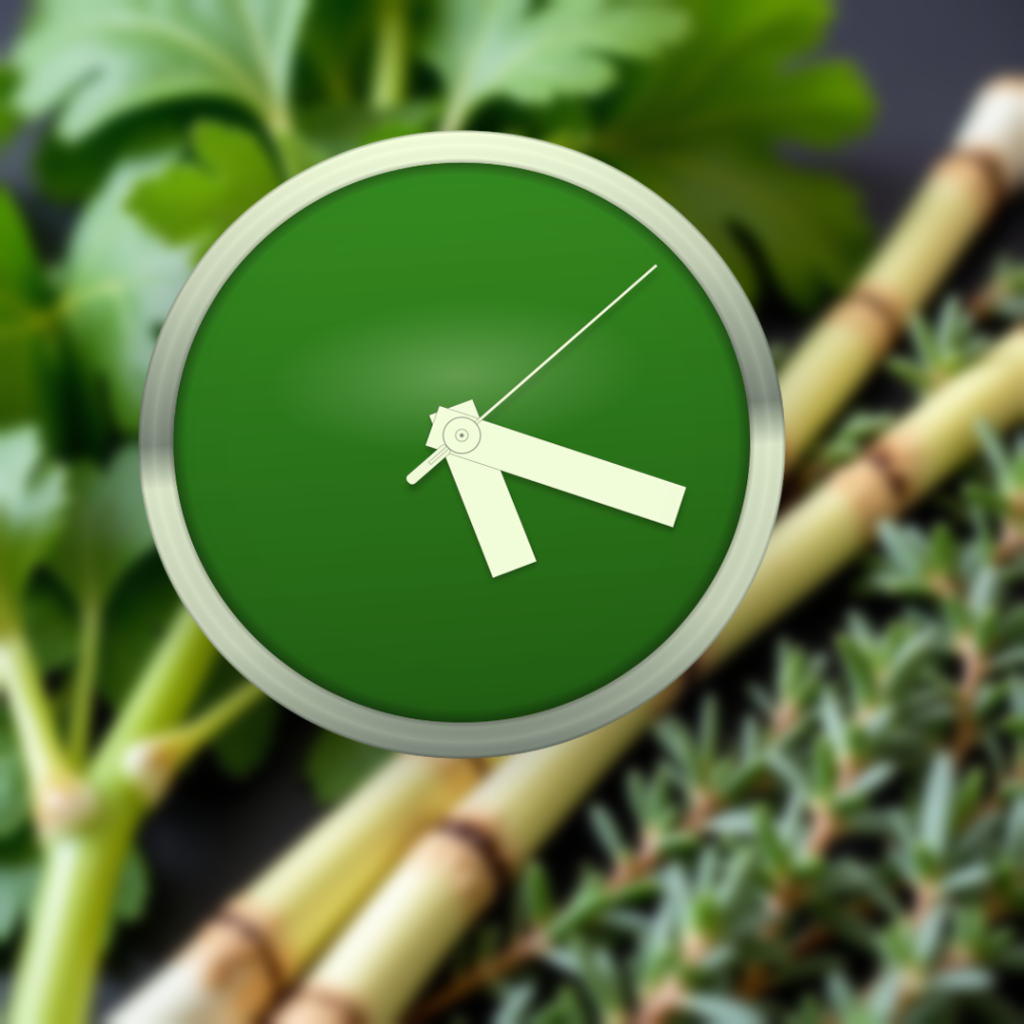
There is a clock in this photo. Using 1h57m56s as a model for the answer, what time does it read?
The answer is 5h18m08s
